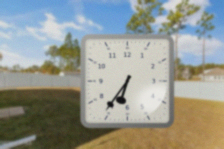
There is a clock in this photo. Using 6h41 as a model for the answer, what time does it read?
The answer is 6h36
